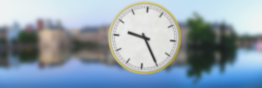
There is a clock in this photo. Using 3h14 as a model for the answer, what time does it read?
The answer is 9h25
